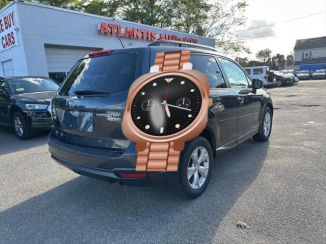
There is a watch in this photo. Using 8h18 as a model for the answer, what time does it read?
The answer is 5h18
